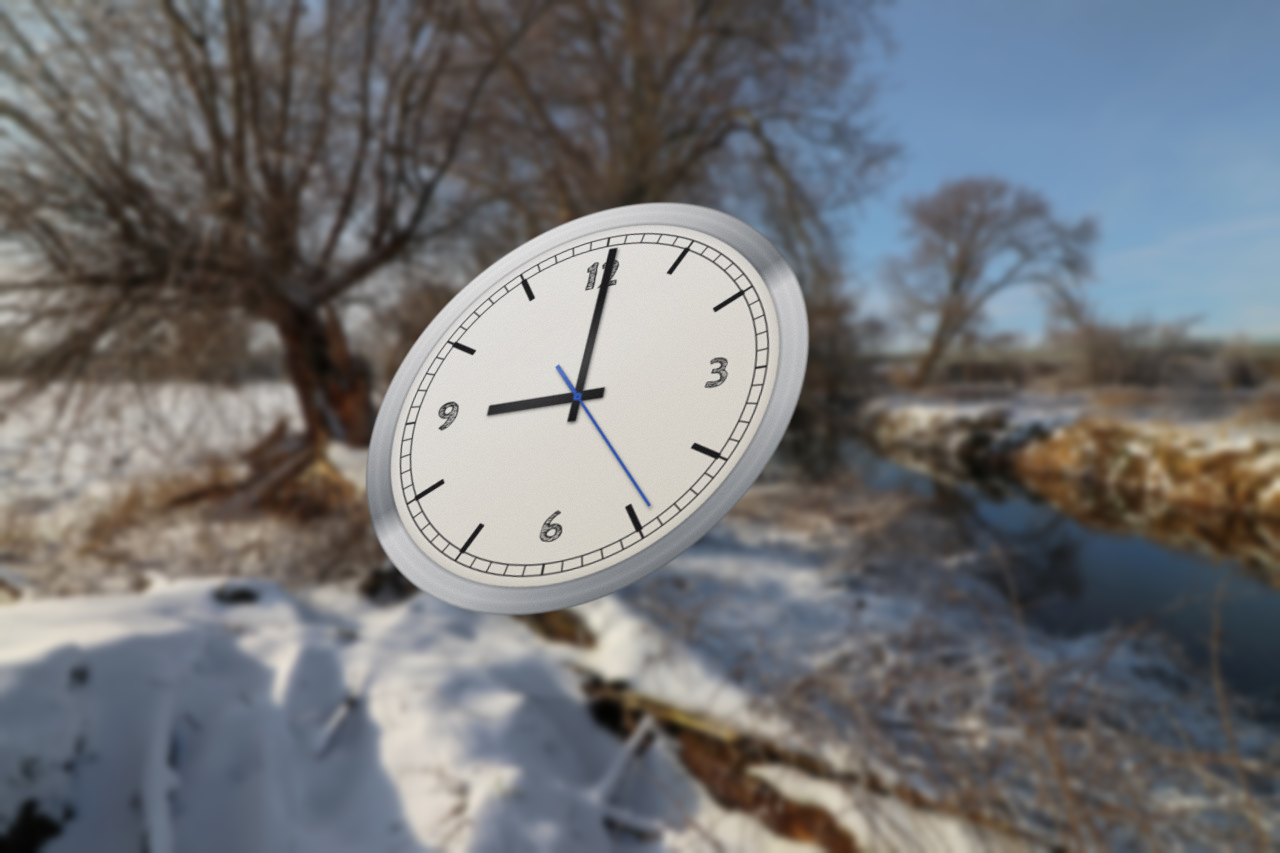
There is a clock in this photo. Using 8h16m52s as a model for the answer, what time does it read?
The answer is 9h00m24s
